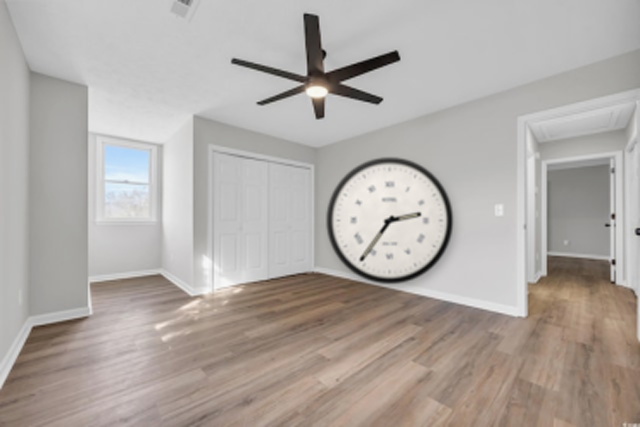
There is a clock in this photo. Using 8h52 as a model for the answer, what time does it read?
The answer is 2h36
